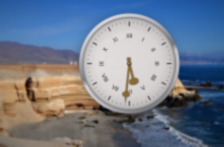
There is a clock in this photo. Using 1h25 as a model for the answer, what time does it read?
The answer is 5h31
